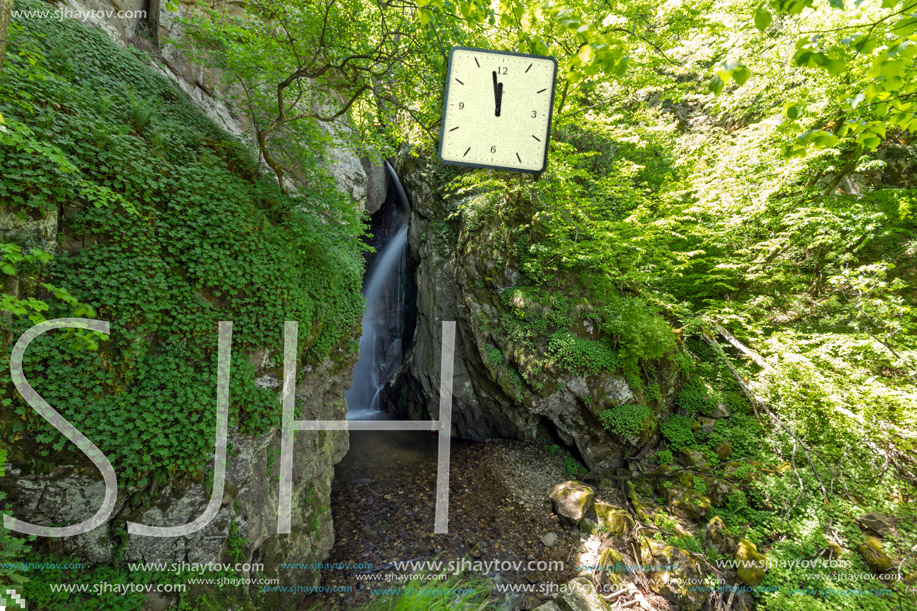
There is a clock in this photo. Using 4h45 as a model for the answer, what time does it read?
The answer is 11h58
